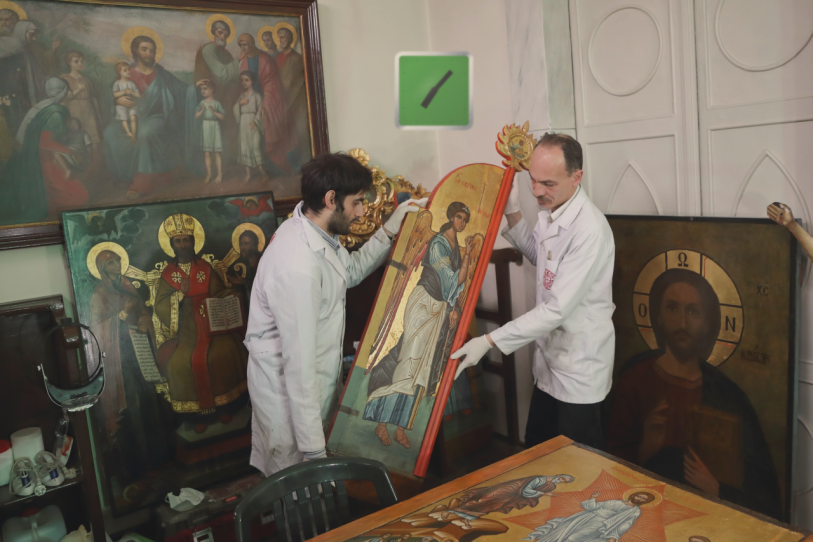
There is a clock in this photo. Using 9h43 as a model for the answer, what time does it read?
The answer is 7h07
